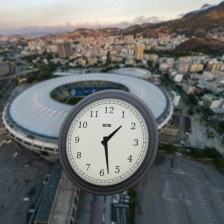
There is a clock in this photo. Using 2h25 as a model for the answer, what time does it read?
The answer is 1h28
